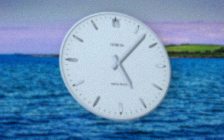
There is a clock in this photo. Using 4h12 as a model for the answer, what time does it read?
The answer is 5h07
